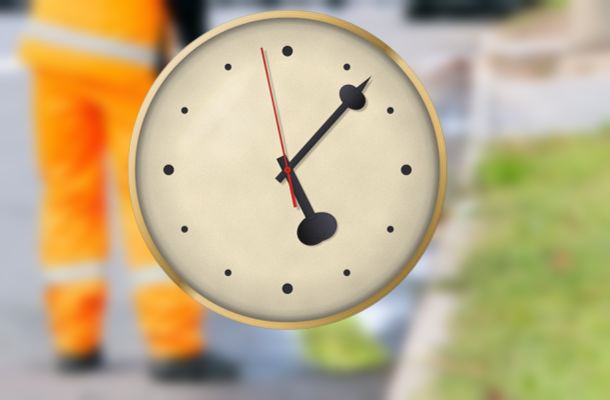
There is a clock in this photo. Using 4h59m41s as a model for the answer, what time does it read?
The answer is 5h06m58s
